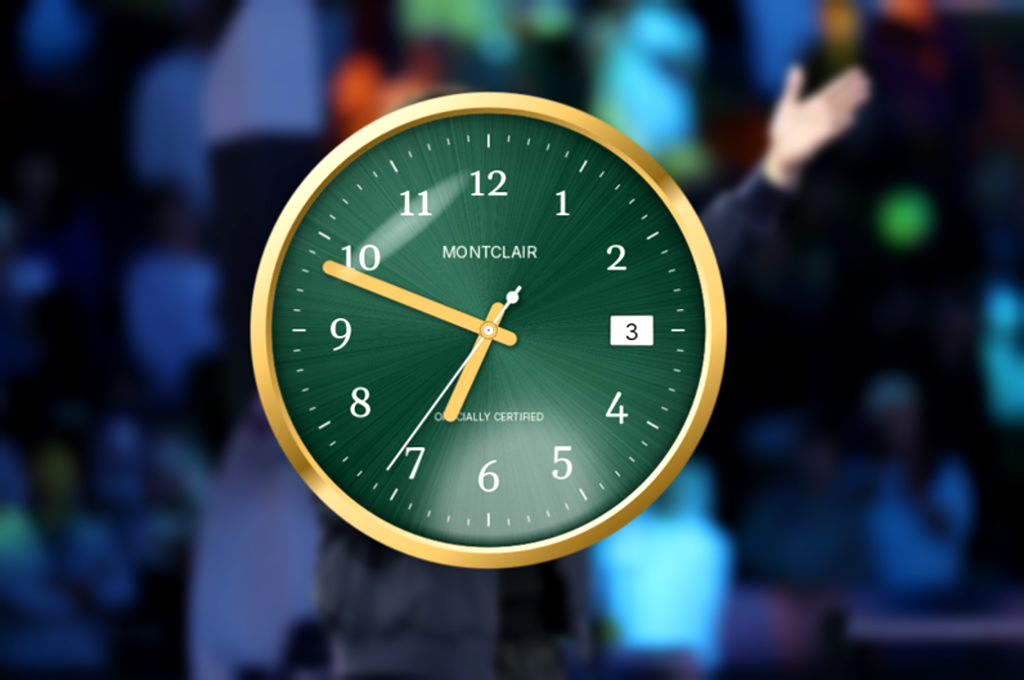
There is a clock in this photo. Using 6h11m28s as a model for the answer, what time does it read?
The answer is 6h48m36s
